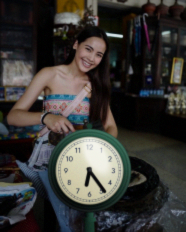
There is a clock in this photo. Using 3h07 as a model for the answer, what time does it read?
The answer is 6h24
